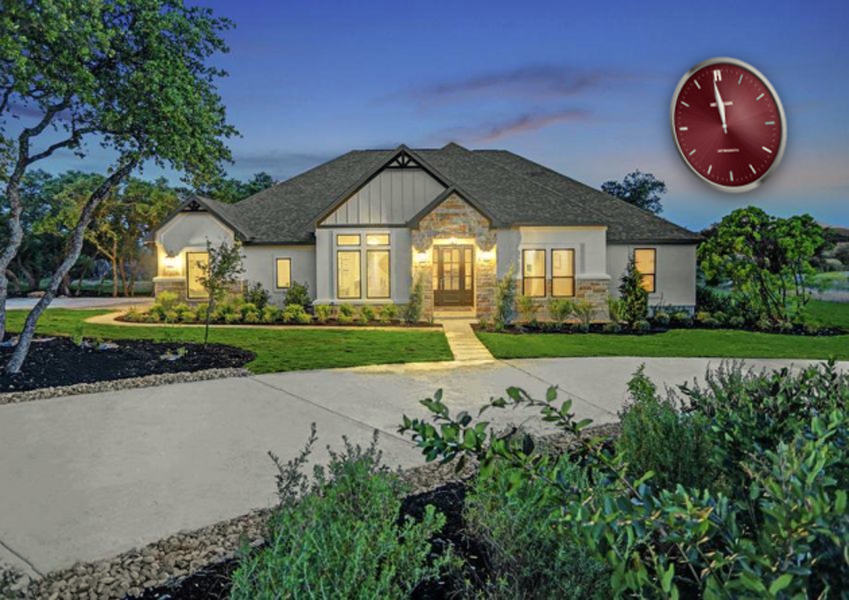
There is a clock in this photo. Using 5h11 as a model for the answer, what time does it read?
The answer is 11h59
